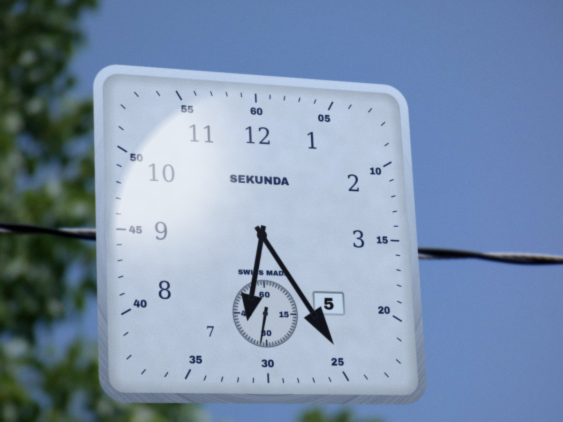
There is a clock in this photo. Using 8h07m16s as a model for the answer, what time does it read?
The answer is 6h24m32s
